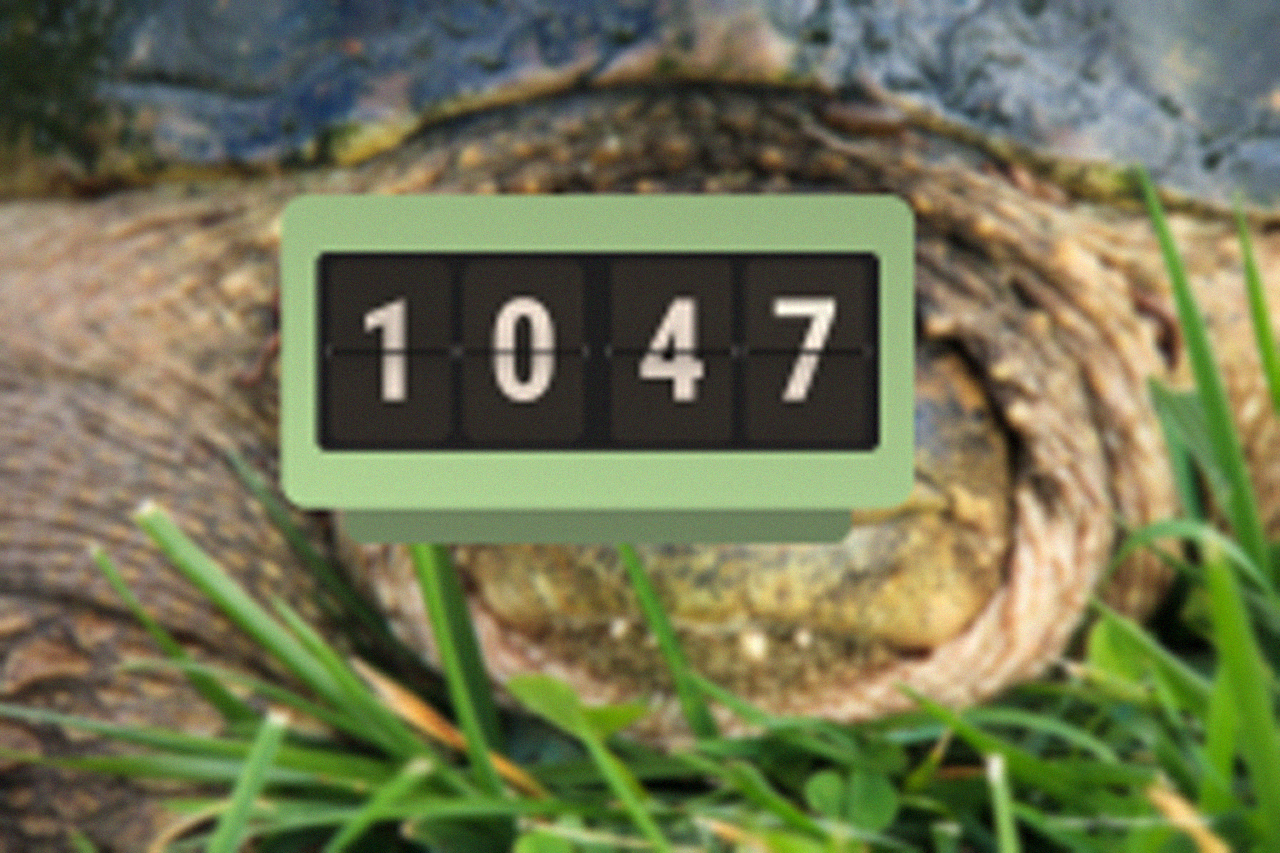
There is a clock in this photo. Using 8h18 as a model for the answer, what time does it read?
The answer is 10h47
